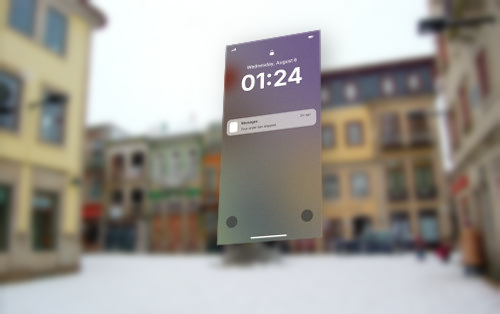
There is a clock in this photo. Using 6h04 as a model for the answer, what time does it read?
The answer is 1h24
